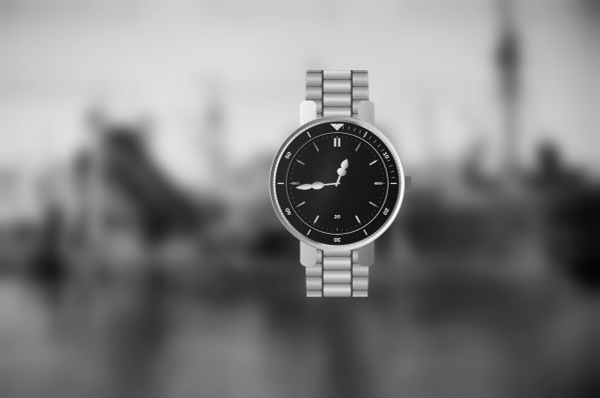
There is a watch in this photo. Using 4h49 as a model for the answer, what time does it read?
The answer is 12h44
